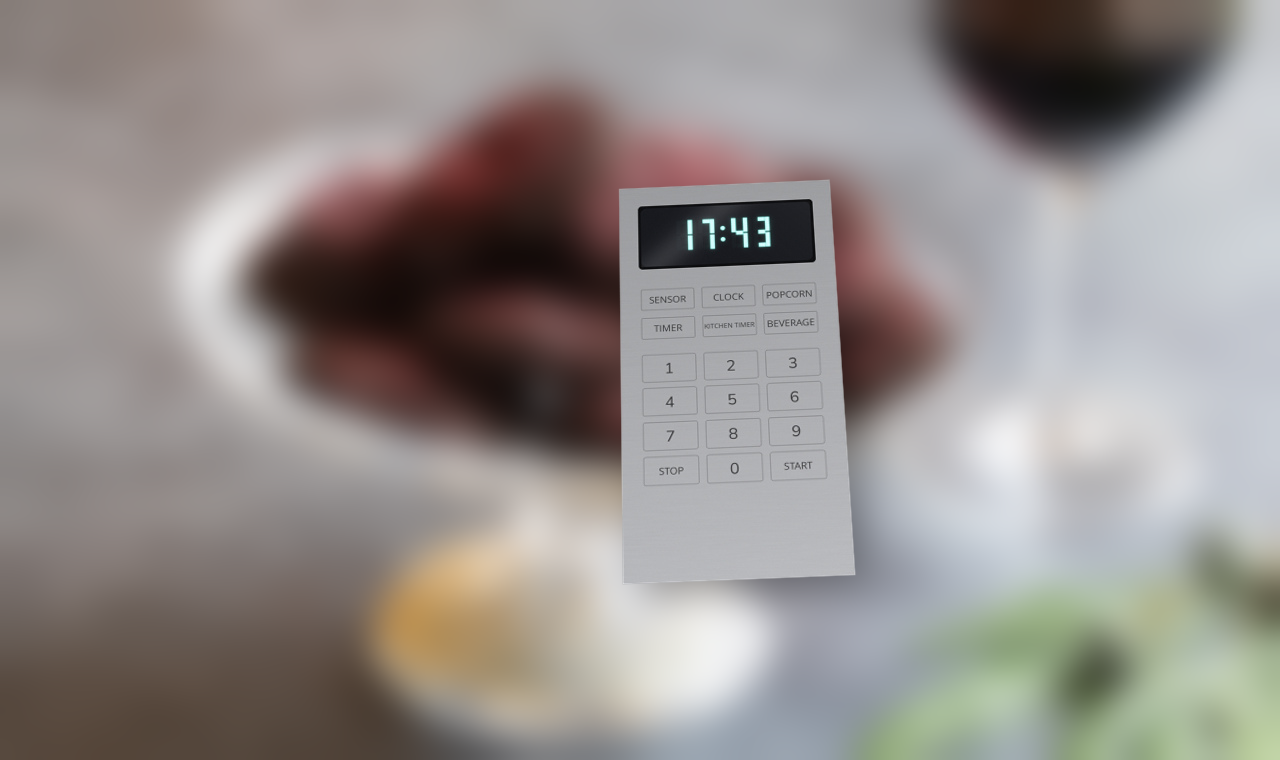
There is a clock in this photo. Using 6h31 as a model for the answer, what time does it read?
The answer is 17h43
